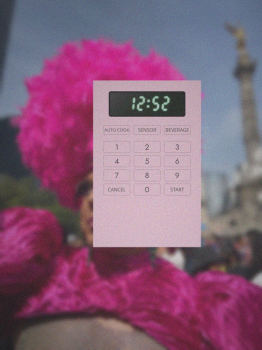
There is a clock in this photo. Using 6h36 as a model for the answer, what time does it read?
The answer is 12h52
